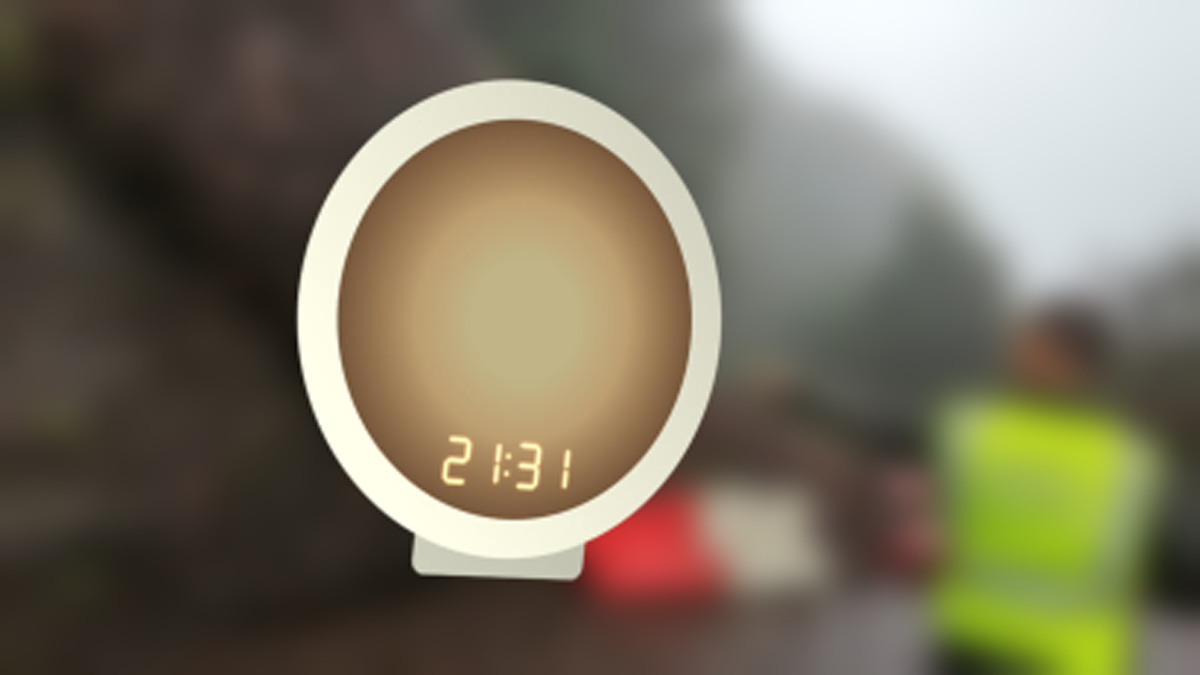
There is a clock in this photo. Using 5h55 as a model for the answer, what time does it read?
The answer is 21h31
